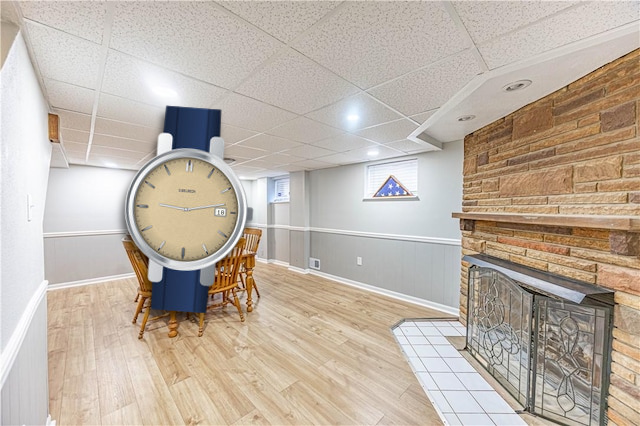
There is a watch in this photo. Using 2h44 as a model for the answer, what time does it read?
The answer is 9h13
